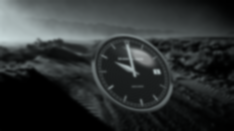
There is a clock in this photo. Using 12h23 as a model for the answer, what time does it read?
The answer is 10h00
